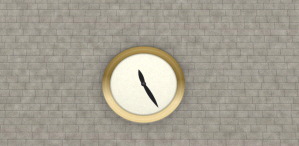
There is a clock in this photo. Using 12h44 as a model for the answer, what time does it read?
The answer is 11h25
